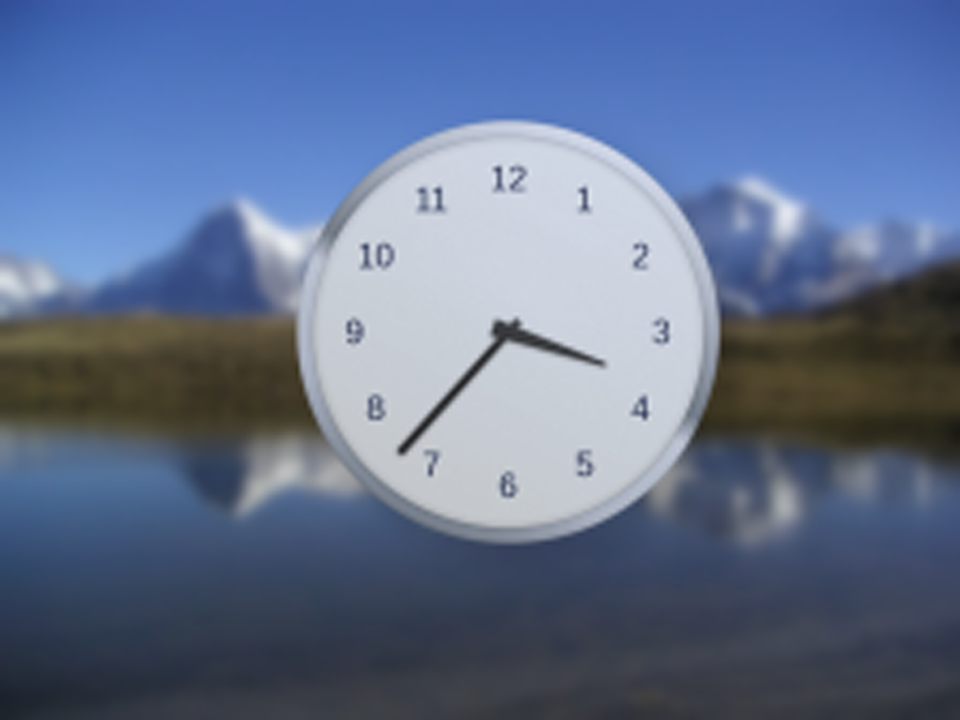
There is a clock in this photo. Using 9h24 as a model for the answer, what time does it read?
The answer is 3h37
